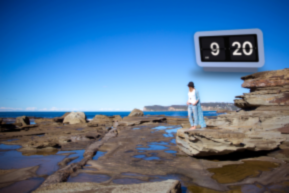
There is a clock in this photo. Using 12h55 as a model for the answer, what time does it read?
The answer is 9h20
